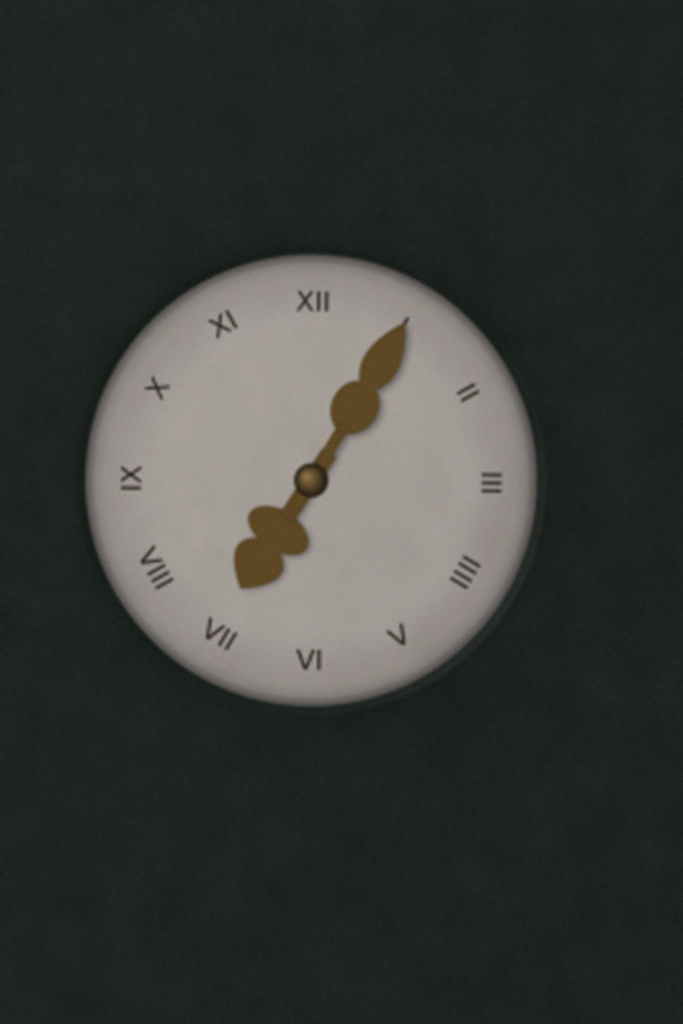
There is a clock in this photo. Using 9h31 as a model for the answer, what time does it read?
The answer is 7h05
